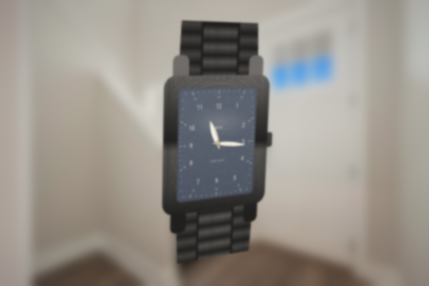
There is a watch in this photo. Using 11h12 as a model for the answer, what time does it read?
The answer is 11h16
